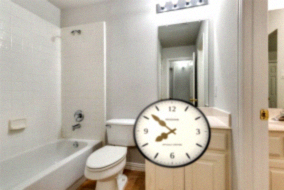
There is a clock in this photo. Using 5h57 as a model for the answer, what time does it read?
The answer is 7h52
